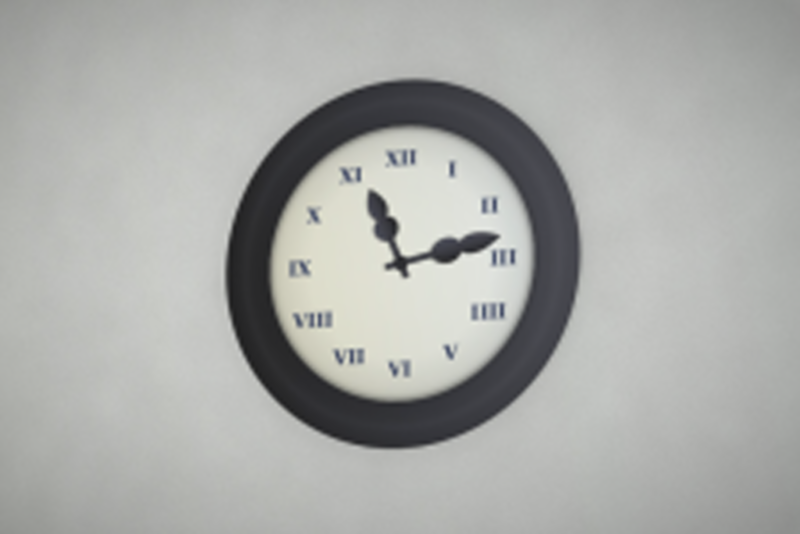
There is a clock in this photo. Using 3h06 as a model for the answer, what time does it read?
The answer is 11h13
